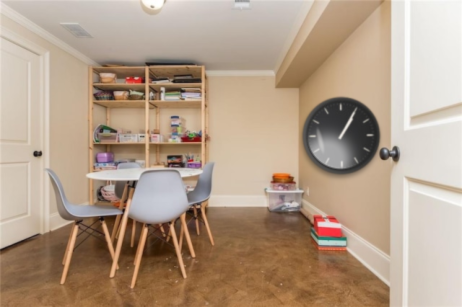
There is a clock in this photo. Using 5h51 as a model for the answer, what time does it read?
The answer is 1h05
